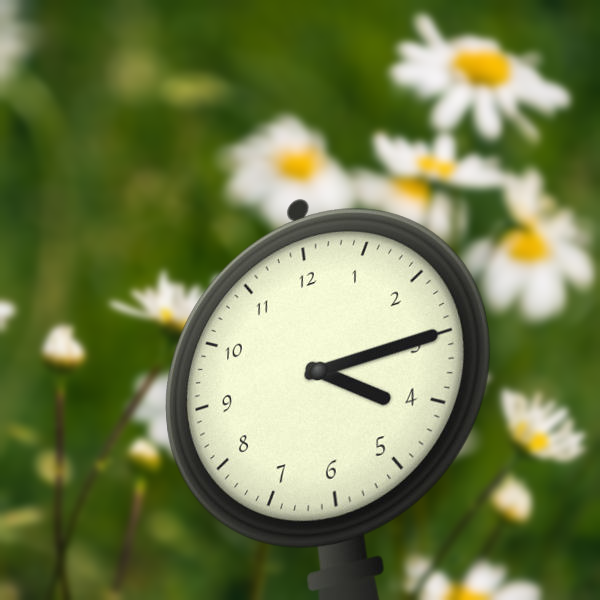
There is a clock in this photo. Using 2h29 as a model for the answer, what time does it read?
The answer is 4h15
